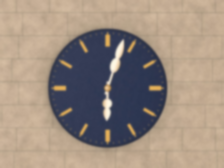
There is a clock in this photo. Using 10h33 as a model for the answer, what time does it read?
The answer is 6h03
